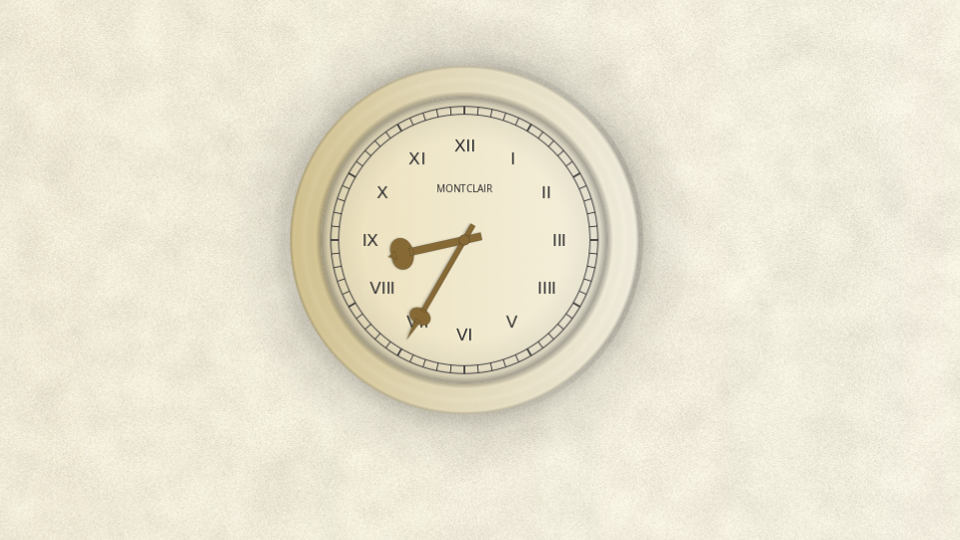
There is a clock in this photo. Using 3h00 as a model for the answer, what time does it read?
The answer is 8h35
